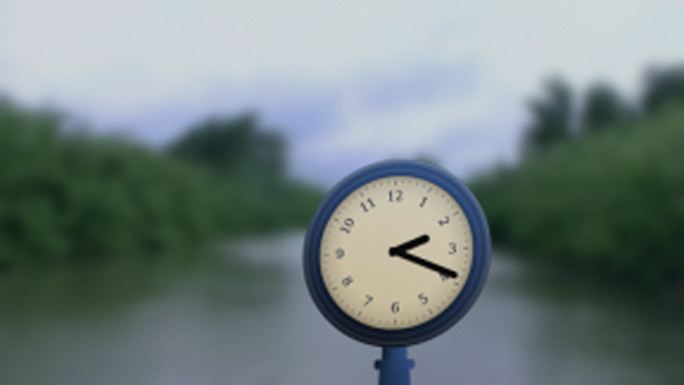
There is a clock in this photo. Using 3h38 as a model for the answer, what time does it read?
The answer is 2h19
